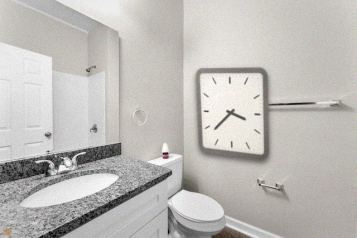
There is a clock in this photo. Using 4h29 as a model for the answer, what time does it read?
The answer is 3h38
